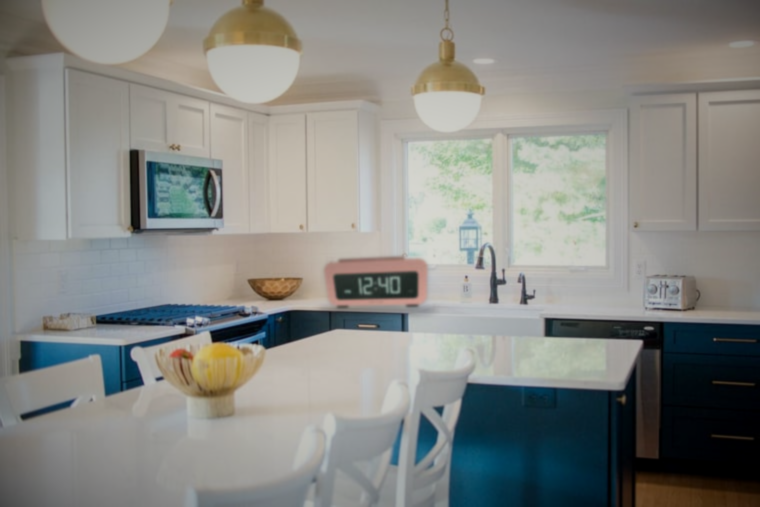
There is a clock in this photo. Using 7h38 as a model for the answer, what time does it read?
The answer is 12h40
